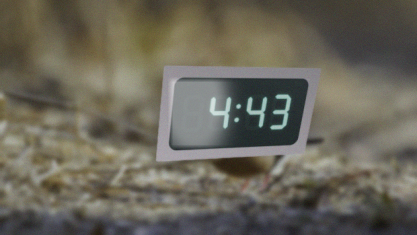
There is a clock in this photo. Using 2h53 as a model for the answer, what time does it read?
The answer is 4h43
